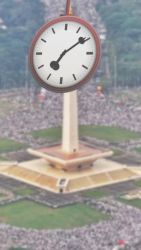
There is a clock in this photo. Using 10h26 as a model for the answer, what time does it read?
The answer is 7h09
